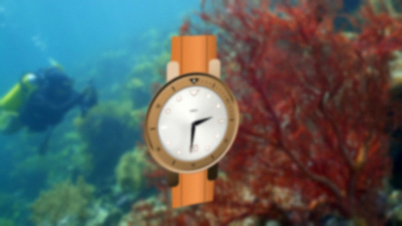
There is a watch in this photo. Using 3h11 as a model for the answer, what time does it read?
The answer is 2h31
